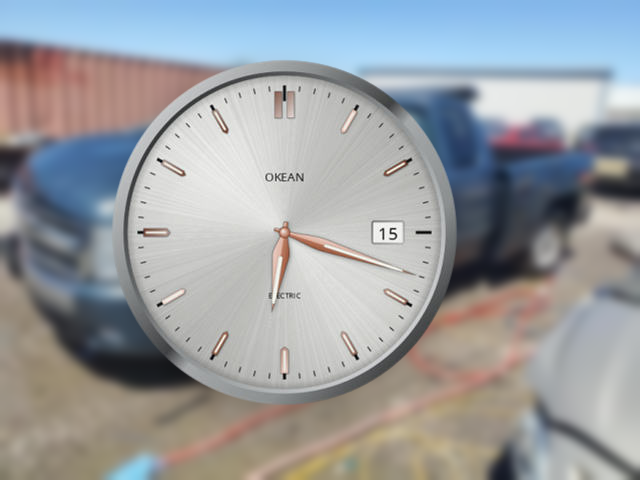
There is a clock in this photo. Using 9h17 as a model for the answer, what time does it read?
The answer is 6h18
